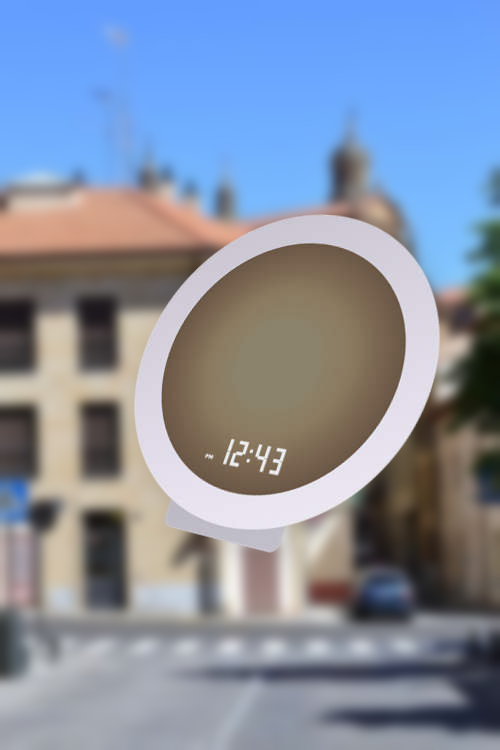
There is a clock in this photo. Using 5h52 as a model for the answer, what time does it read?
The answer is 12h43
